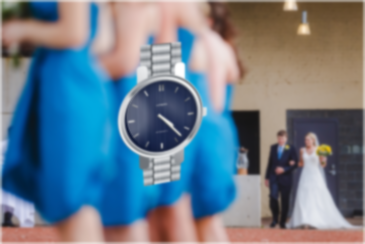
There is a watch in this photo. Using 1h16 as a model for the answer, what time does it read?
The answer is 4h23
